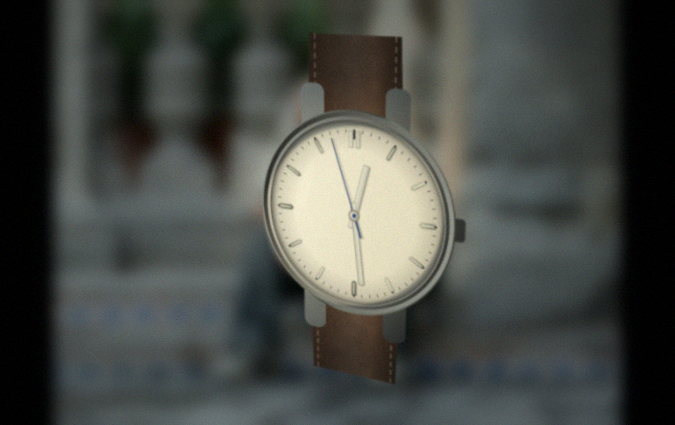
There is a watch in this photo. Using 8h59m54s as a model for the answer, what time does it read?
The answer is 12h28m57s
